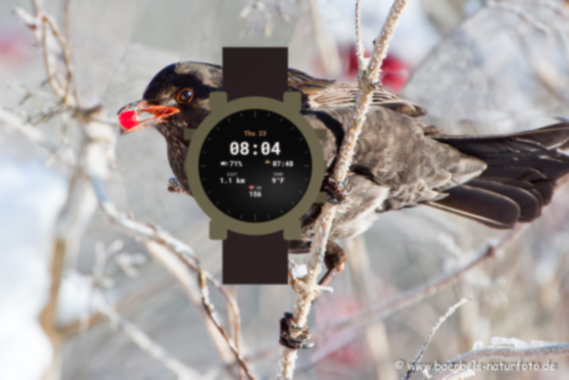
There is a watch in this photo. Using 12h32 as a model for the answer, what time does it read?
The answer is 8h04
